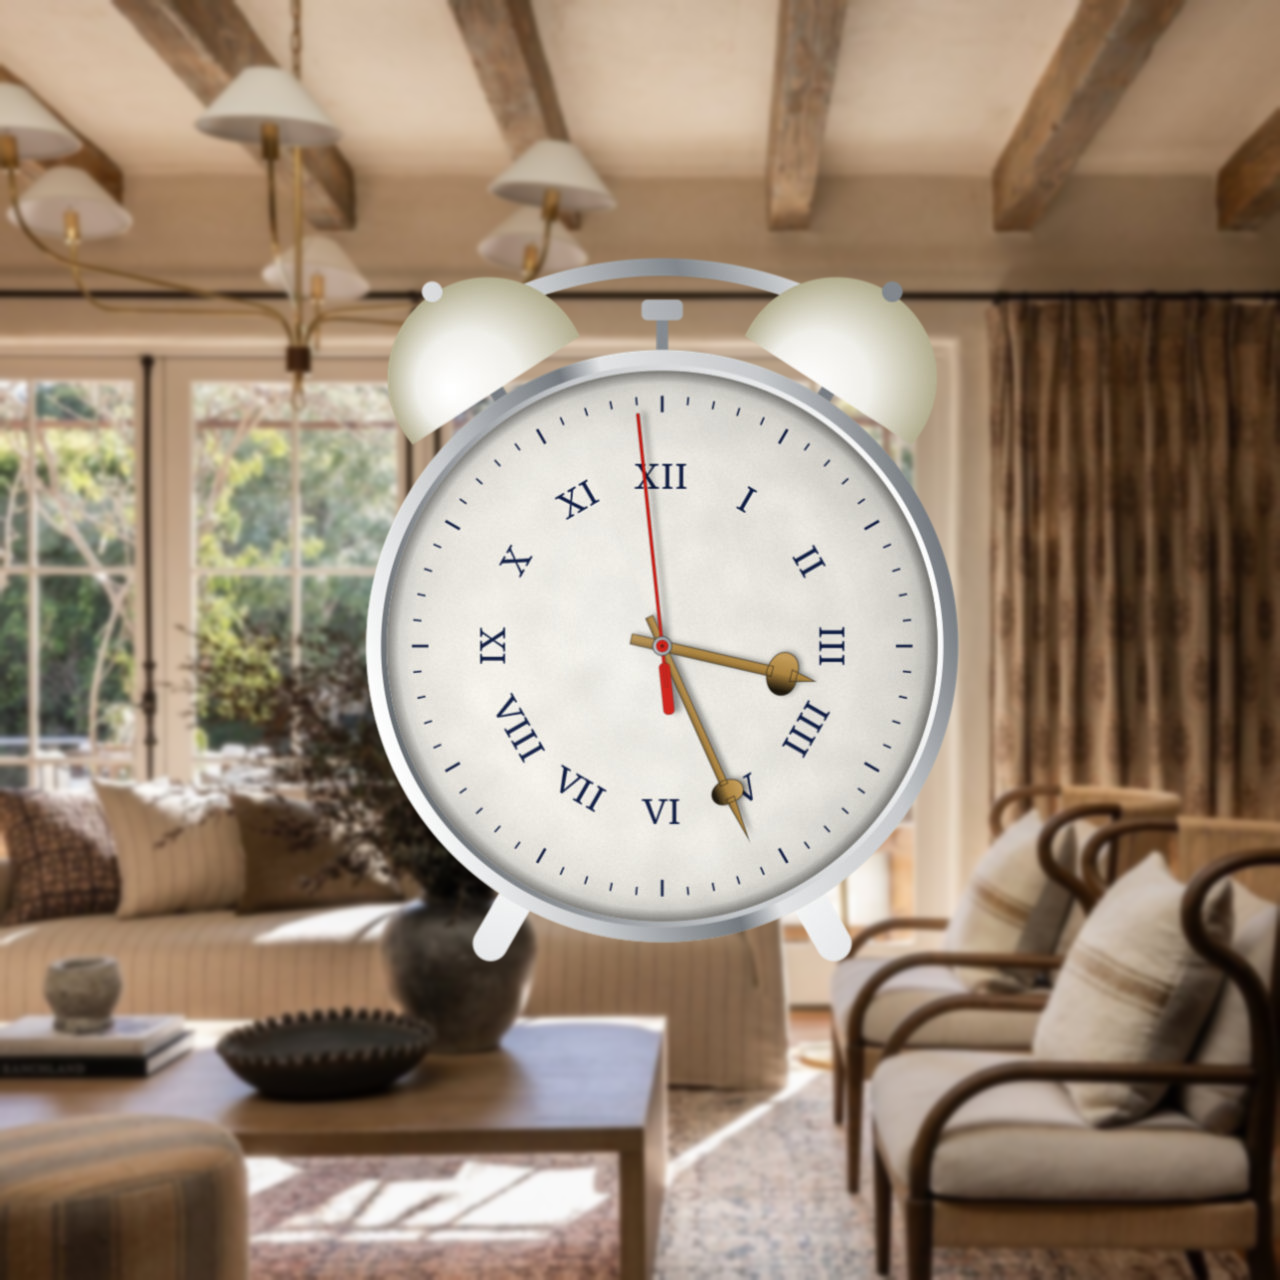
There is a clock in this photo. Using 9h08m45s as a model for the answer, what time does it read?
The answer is 3h25m59s
